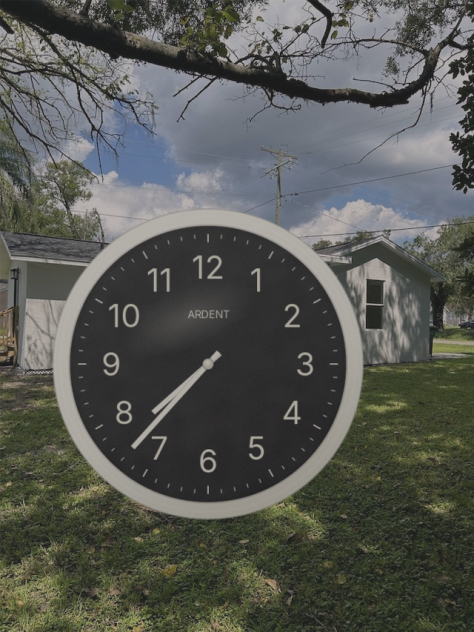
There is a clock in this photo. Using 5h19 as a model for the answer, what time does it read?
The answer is 7h37
